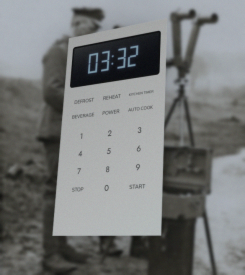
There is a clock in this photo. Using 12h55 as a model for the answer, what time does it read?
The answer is 3h32
